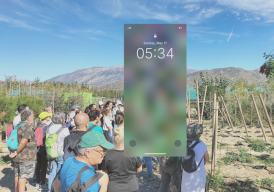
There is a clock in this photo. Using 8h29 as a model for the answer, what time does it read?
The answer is 5h34
